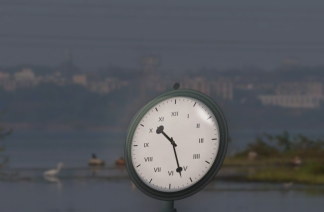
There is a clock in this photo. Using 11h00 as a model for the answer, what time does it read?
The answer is 10h27
